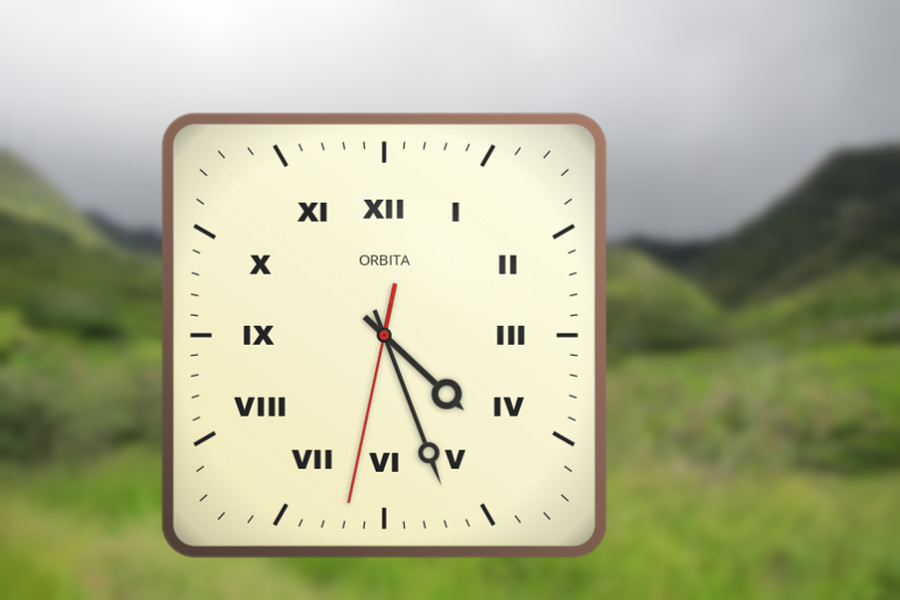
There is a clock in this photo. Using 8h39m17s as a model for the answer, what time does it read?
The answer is 4h26m32s
